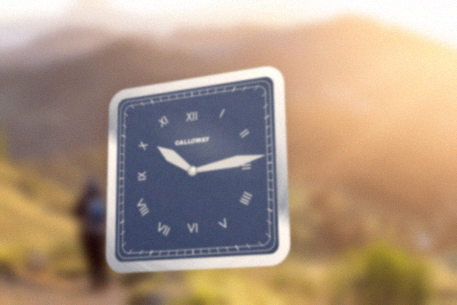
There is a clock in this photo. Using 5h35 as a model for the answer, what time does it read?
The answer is 10h14
